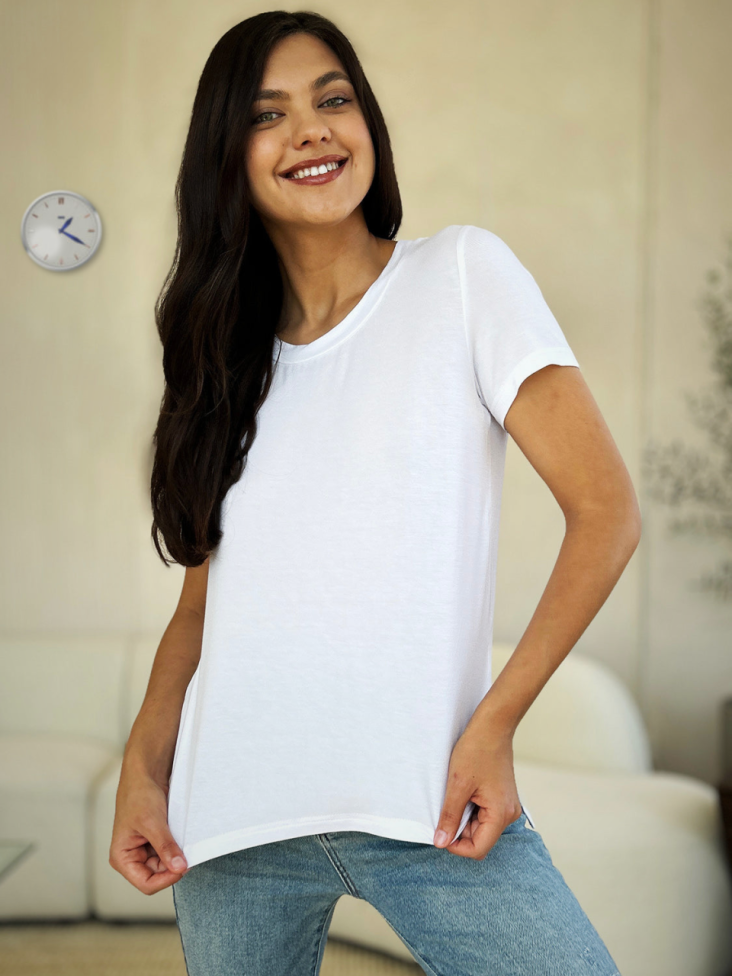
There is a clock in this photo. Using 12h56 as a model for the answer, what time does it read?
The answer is 1h20
